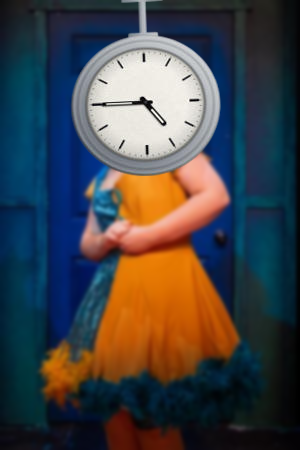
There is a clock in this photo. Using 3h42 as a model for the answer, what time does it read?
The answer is 4h45
